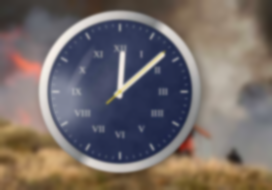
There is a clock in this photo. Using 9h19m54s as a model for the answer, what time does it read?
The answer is 12h08m08s
